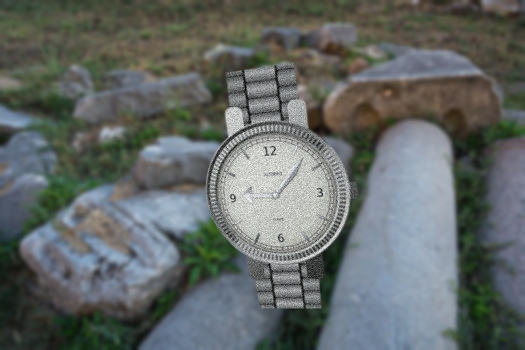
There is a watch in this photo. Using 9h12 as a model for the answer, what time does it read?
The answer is 9h07
